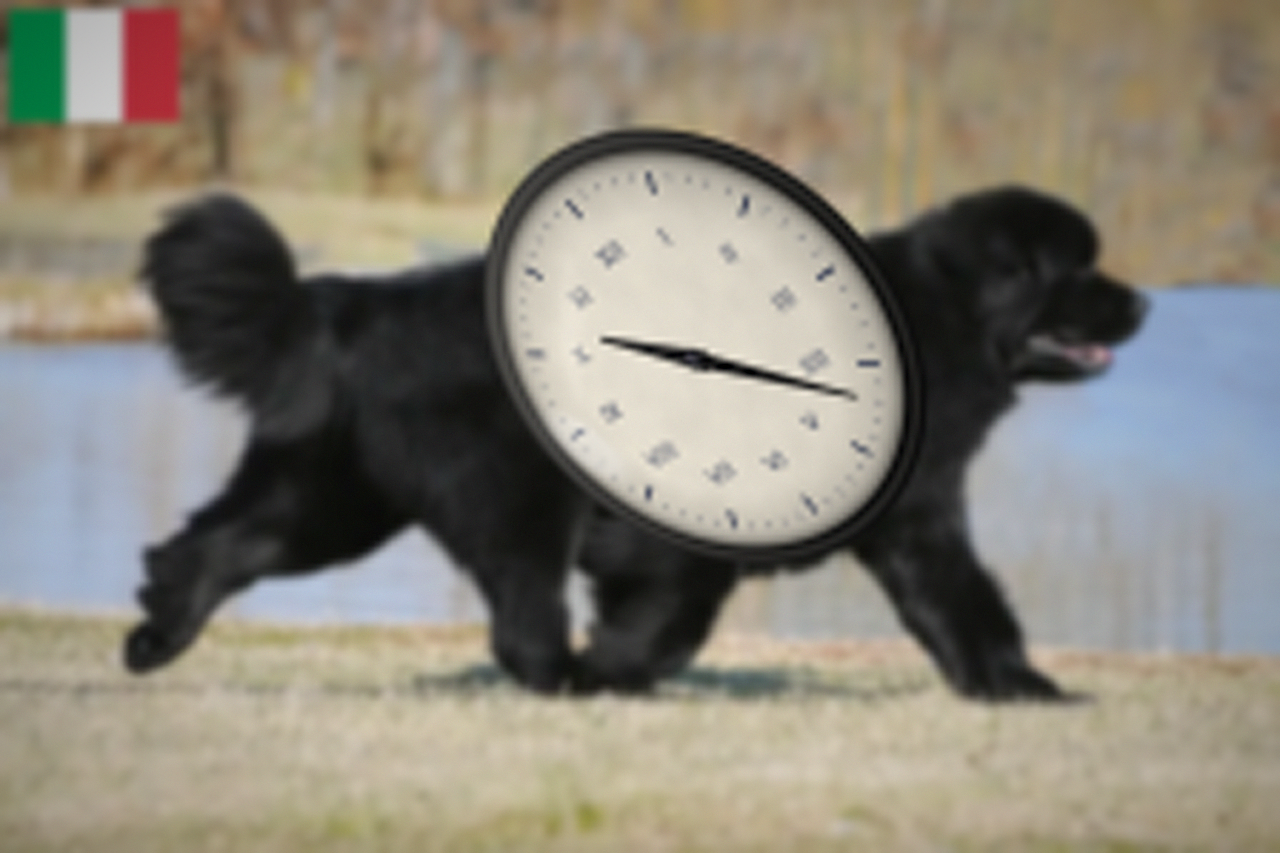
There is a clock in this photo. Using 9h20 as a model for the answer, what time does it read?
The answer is 10h22
